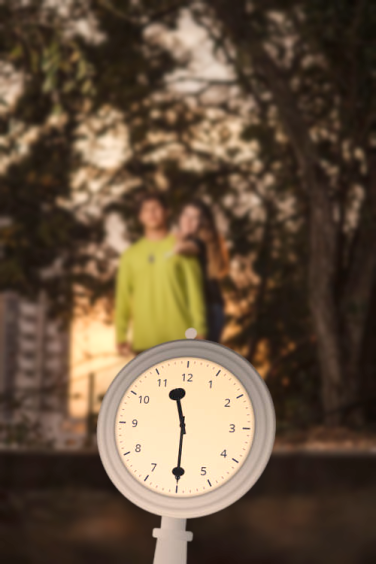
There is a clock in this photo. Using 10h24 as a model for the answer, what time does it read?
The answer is 11h30
